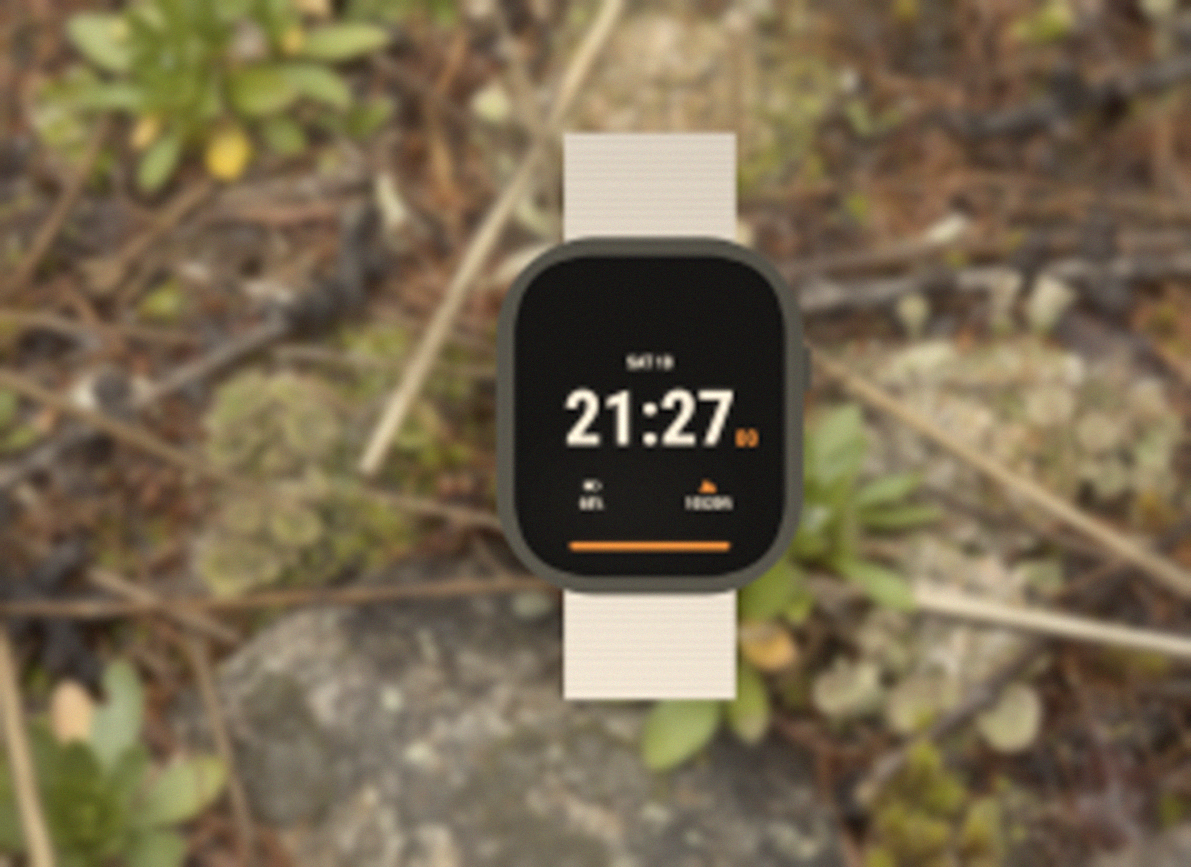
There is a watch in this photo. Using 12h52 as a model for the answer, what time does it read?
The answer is 21h27
